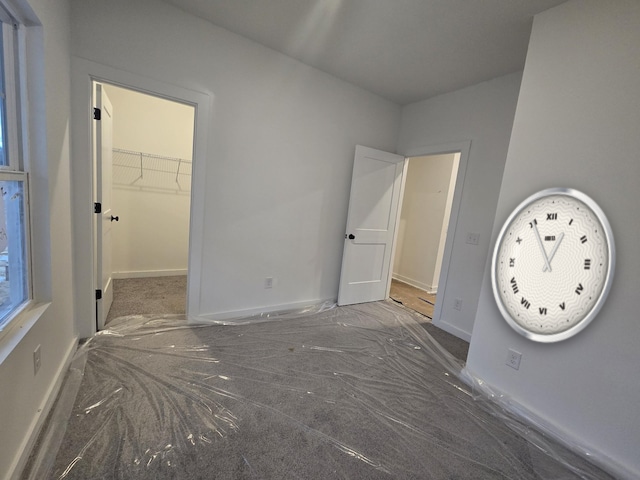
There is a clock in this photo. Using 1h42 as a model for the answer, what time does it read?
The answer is 12h55
